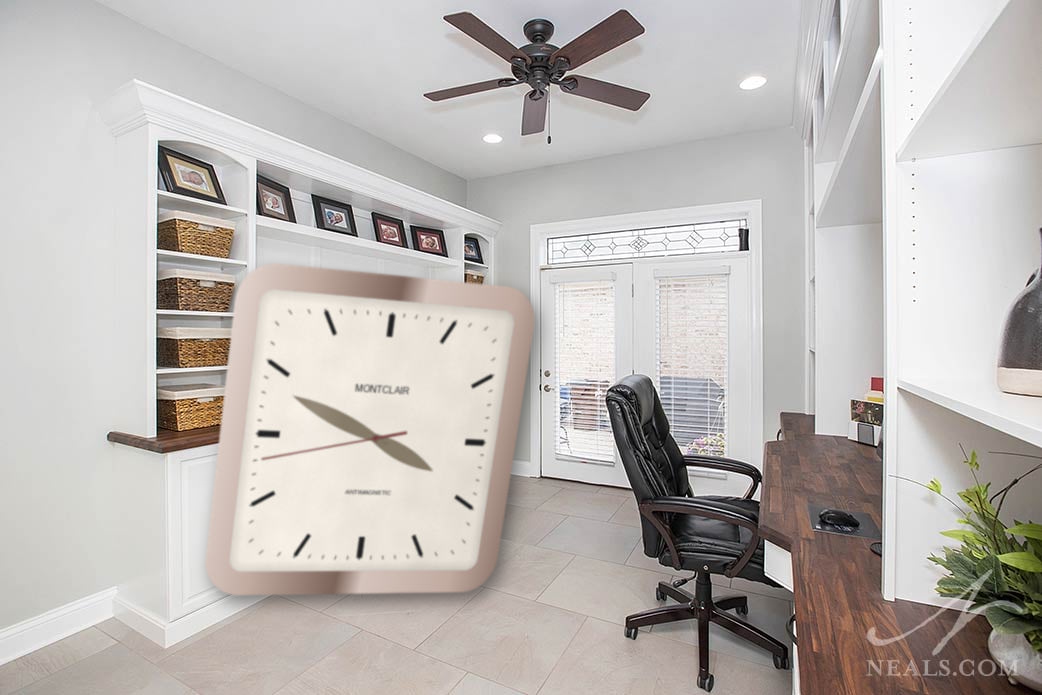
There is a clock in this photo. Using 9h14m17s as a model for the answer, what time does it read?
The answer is 3h48m43s
